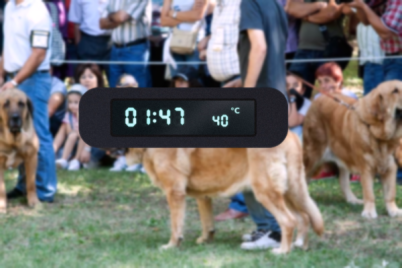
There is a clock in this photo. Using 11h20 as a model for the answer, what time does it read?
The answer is 1h47
